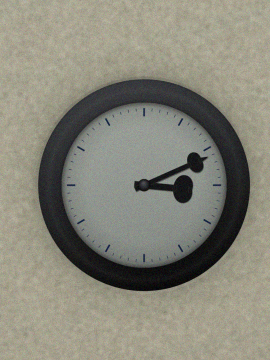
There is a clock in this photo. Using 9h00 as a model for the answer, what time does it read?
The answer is 3h11
